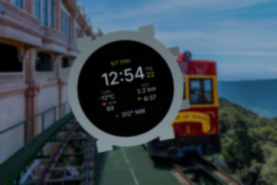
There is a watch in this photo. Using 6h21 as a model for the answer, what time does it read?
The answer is 12h54
